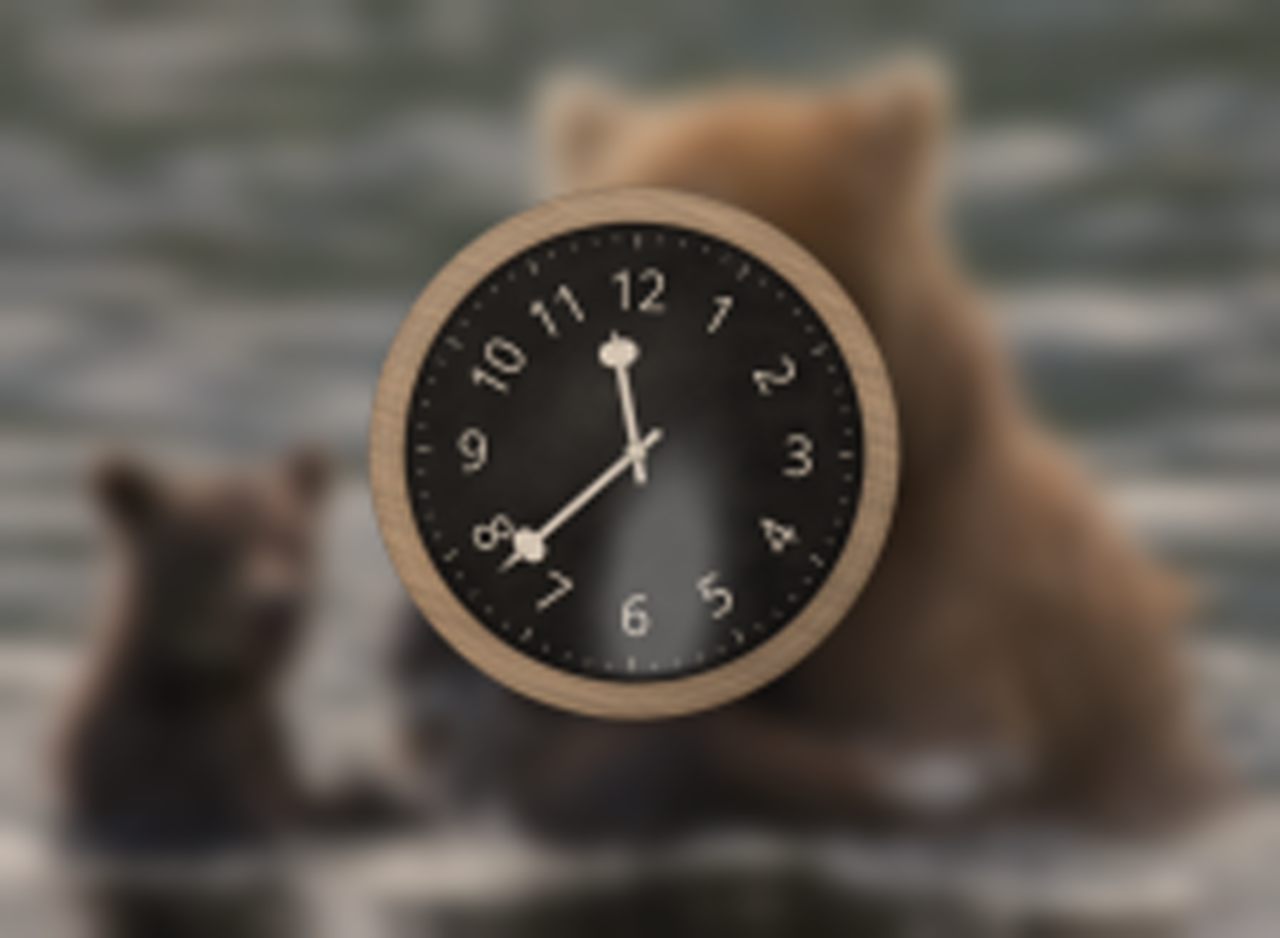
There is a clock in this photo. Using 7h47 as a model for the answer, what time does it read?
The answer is 11h38
